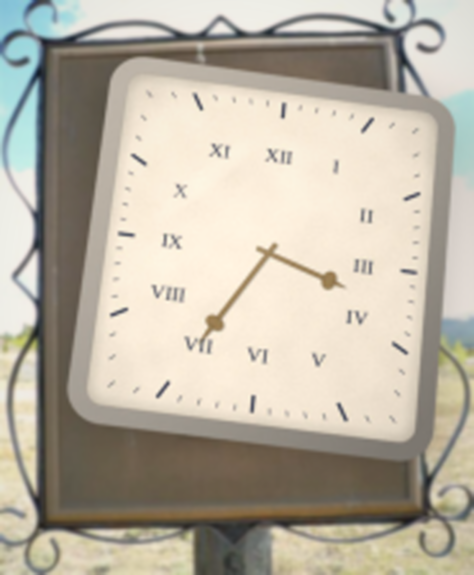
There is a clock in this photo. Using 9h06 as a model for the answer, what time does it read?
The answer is 3h35
